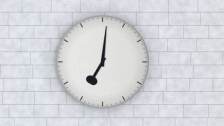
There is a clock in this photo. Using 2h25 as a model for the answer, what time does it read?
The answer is 7h01
